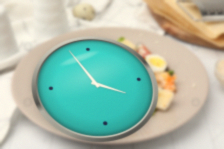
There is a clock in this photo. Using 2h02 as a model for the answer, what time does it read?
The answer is 3h56
